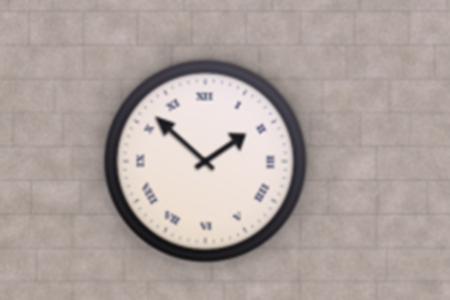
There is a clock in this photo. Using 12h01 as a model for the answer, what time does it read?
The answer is 1h52
